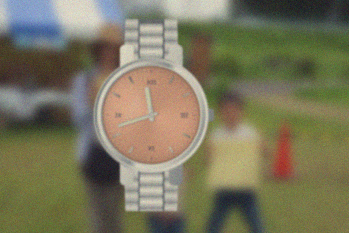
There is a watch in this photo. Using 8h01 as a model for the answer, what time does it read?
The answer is 11h42
